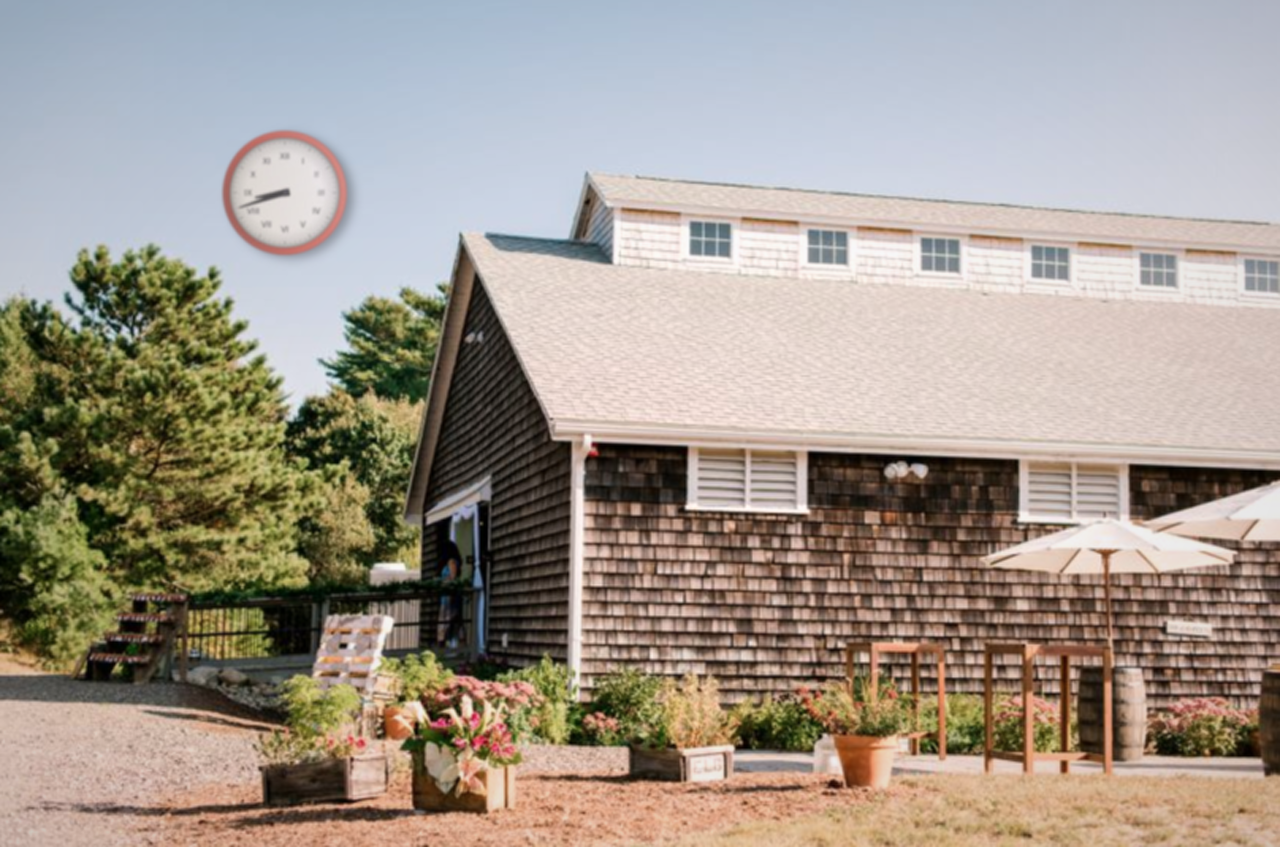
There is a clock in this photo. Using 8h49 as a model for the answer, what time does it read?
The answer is 8h42
